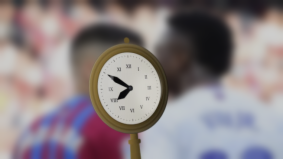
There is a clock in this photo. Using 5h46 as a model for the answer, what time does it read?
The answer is 7h50
